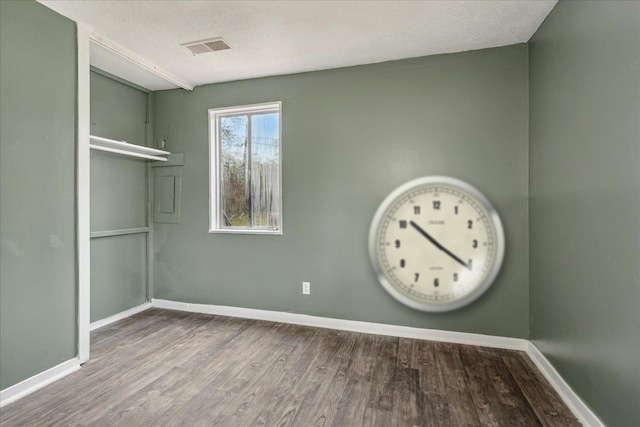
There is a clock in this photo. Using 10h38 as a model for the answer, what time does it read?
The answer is 10h21
